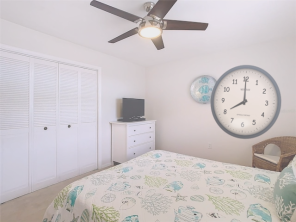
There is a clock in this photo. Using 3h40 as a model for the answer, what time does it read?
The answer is 8h00
